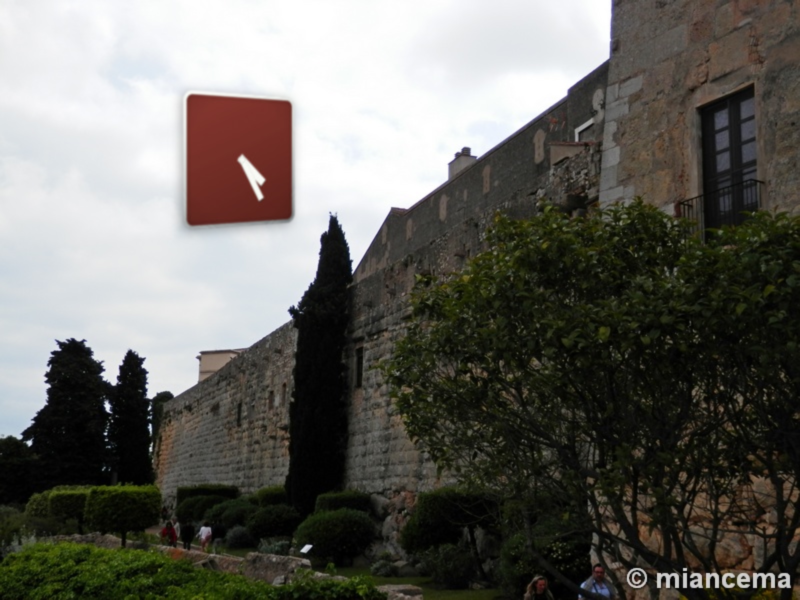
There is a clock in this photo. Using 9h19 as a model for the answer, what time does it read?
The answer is 4h25
